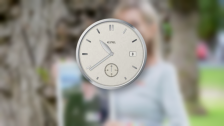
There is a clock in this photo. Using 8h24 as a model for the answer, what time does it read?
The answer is 10h39
